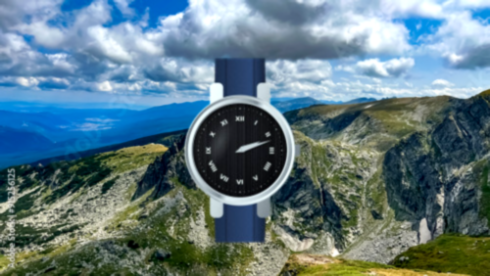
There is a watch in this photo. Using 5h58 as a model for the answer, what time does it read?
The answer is 2h12
